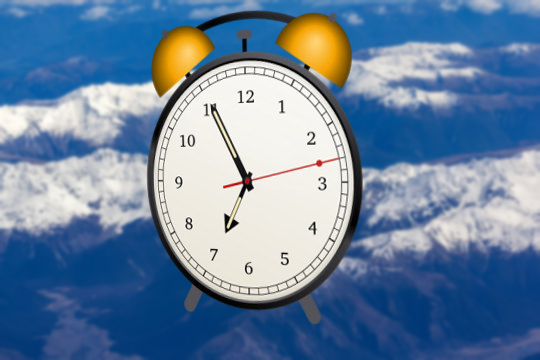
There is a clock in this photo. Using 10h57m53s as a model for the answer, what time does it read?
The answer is 6h55m13s
